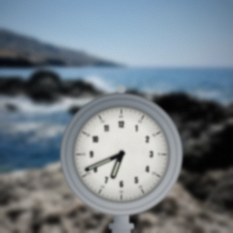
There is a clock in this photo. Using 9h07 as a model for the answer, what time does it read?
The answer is 6h41
